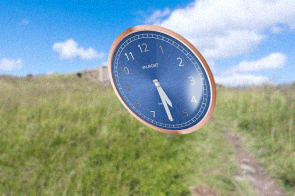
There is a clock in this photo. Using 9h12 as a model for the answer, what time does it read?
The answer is 5h30
